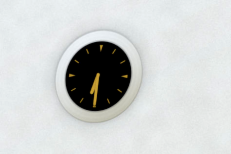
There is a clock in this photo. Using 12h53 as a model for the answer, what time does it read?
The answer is 6h30
